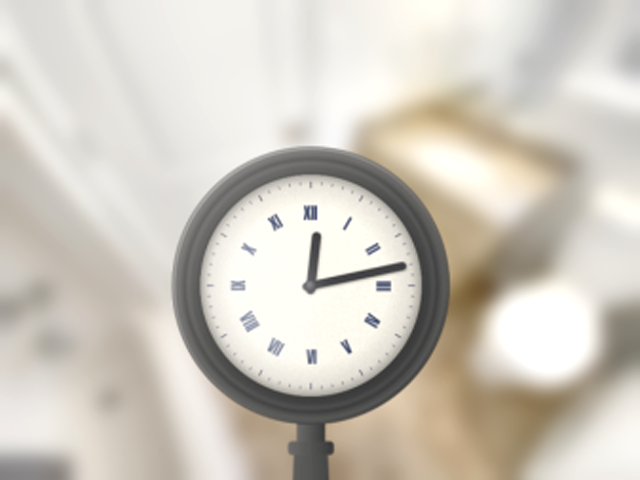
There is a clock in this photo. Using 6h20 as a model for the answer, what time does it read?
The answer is 12h13
